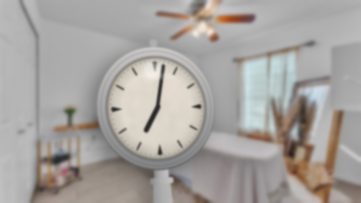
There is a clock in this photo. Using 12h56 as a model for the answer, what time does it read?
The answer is 7h02
